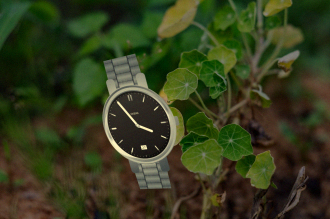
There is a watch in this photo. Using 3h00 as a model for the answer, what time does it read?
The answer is 3h55
